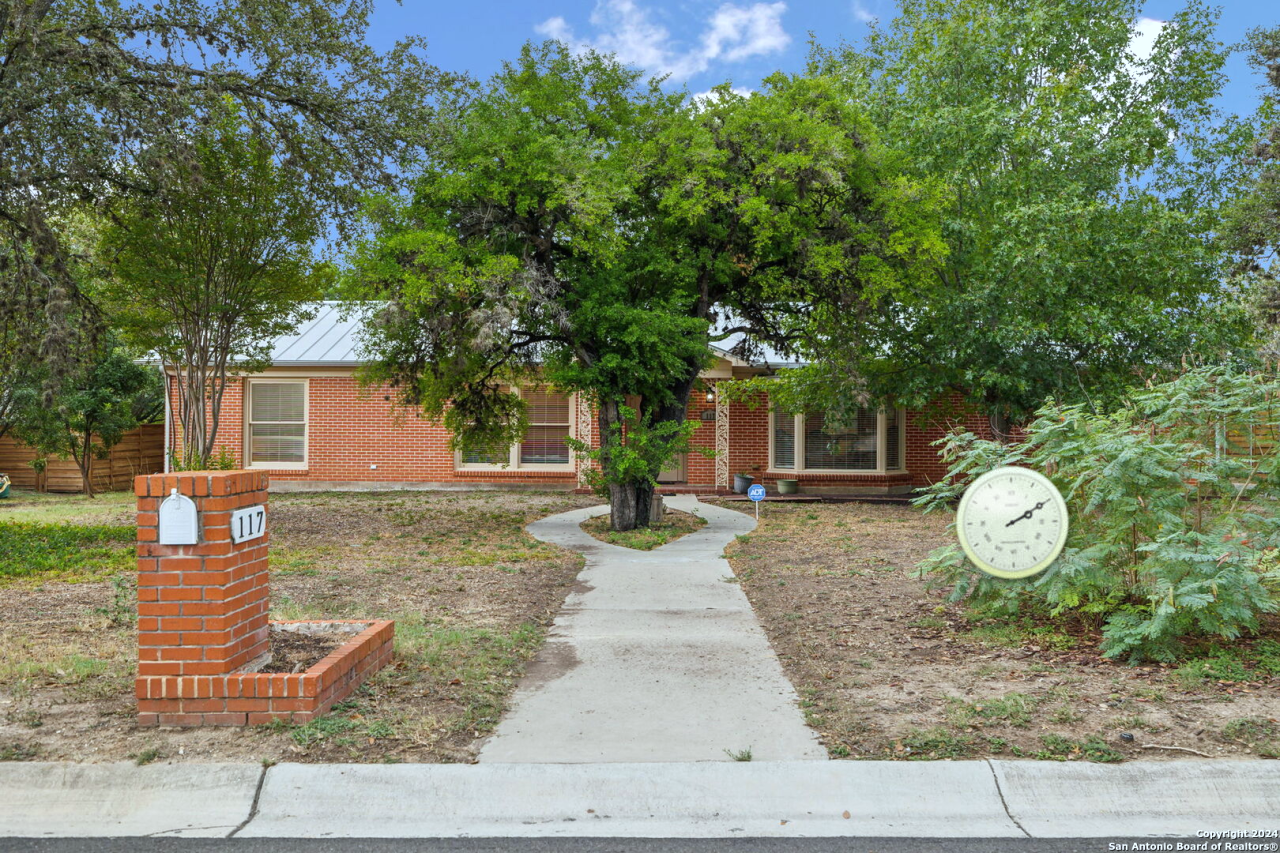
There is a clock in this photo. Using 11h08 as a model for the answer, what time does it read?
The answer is 2h10
